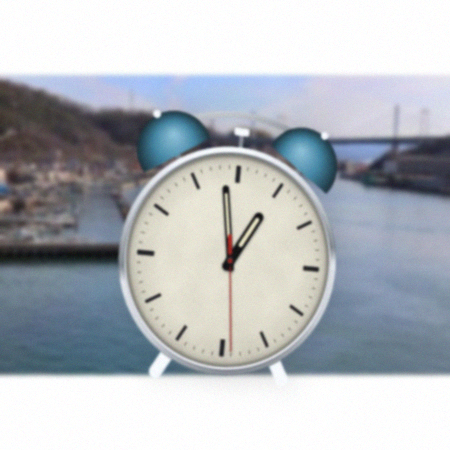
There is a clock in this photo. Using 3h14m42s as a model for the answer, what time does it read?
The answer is 12h58m29s
